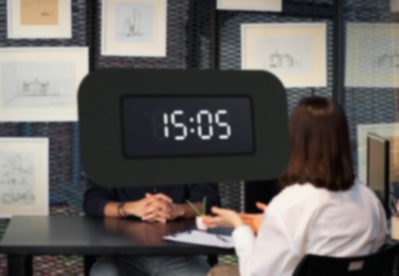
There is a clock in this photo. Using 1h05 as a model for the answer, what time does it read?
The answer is 15h05
